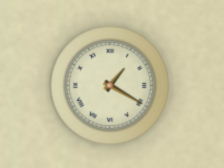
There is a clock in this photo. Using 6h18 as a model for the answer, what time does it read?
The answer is 1h20
